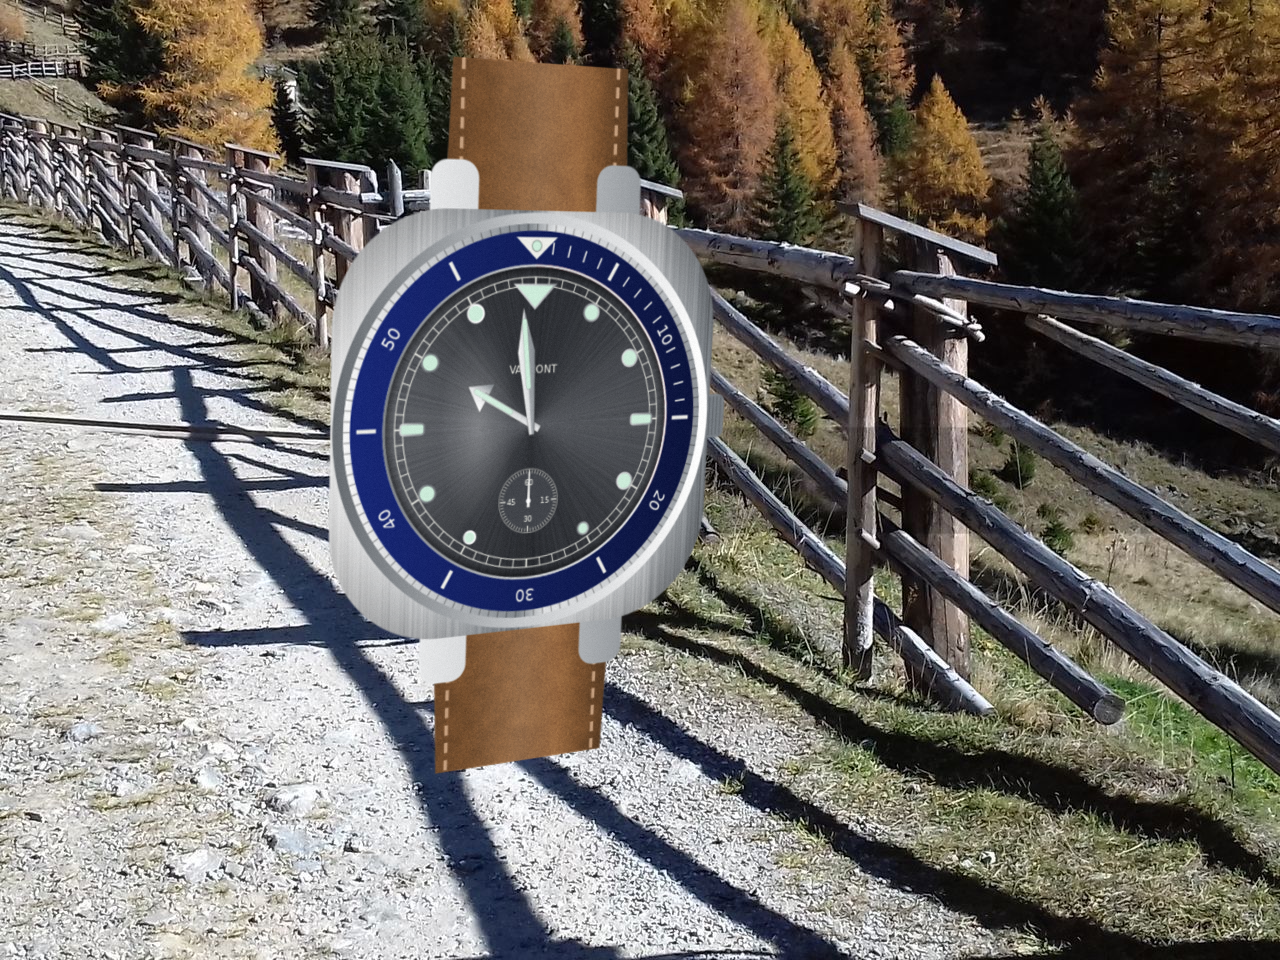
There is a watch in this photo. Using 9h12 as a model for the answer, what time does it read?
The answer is 9h59
